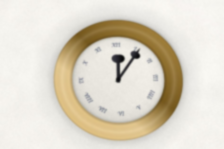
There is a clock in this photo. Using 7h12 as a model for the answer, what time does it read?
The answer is 12h06
